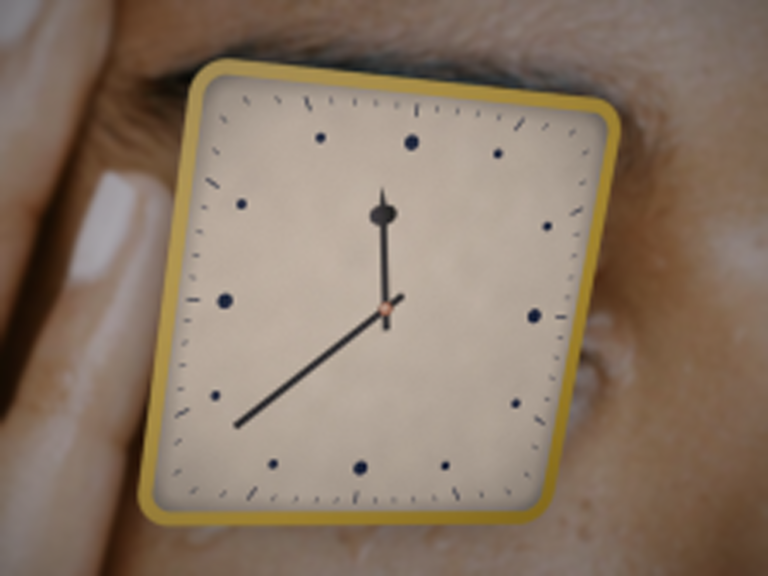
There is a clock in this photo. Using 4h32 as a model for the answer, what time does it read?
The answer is 11h38
